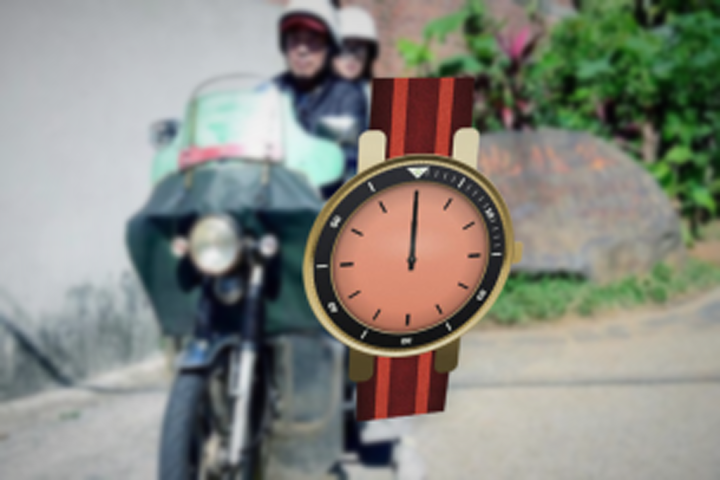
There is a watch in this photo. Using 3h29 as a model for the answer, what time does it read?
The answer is 12h00
